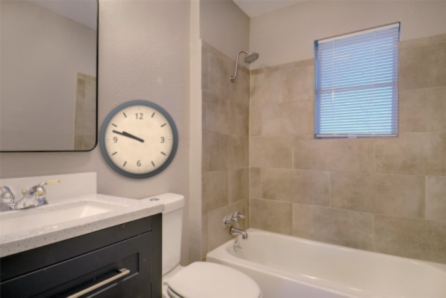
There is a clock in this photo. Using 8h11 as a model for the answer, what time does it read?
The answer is 9h48
